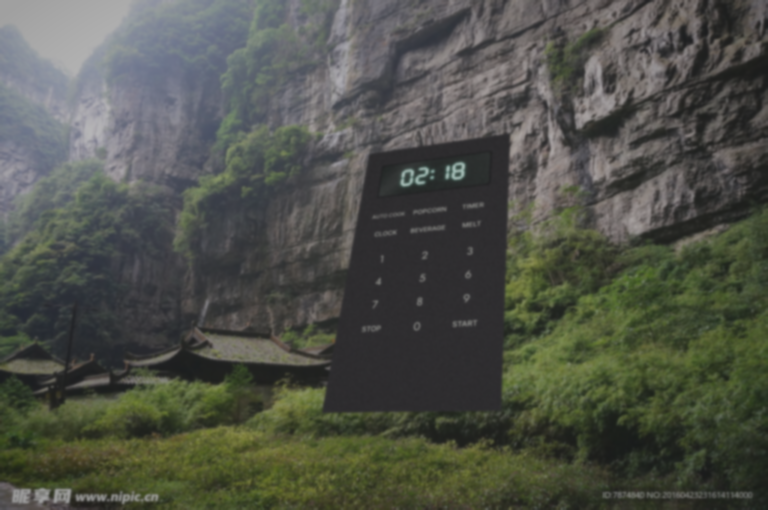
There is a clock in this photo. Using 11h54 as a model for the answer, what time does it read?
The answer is 2h18
